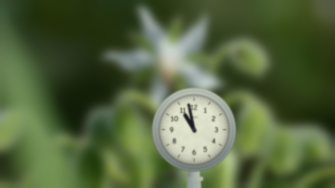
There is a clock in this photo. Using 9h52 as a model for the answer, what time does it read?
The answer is 10h58
